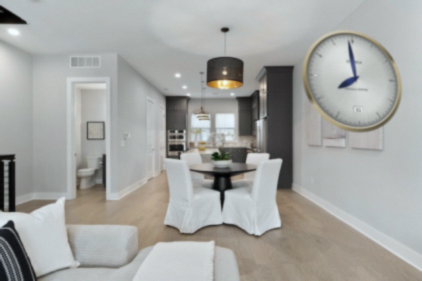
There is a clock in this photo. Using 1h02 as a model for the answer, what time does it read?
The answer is 7h59
